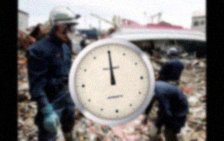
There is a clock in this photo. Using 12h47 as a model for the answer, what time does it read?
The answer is 12h00
